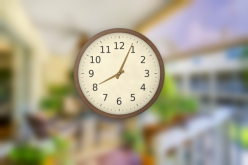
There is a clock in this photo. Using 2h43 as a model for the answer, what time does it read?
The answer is 8h04
